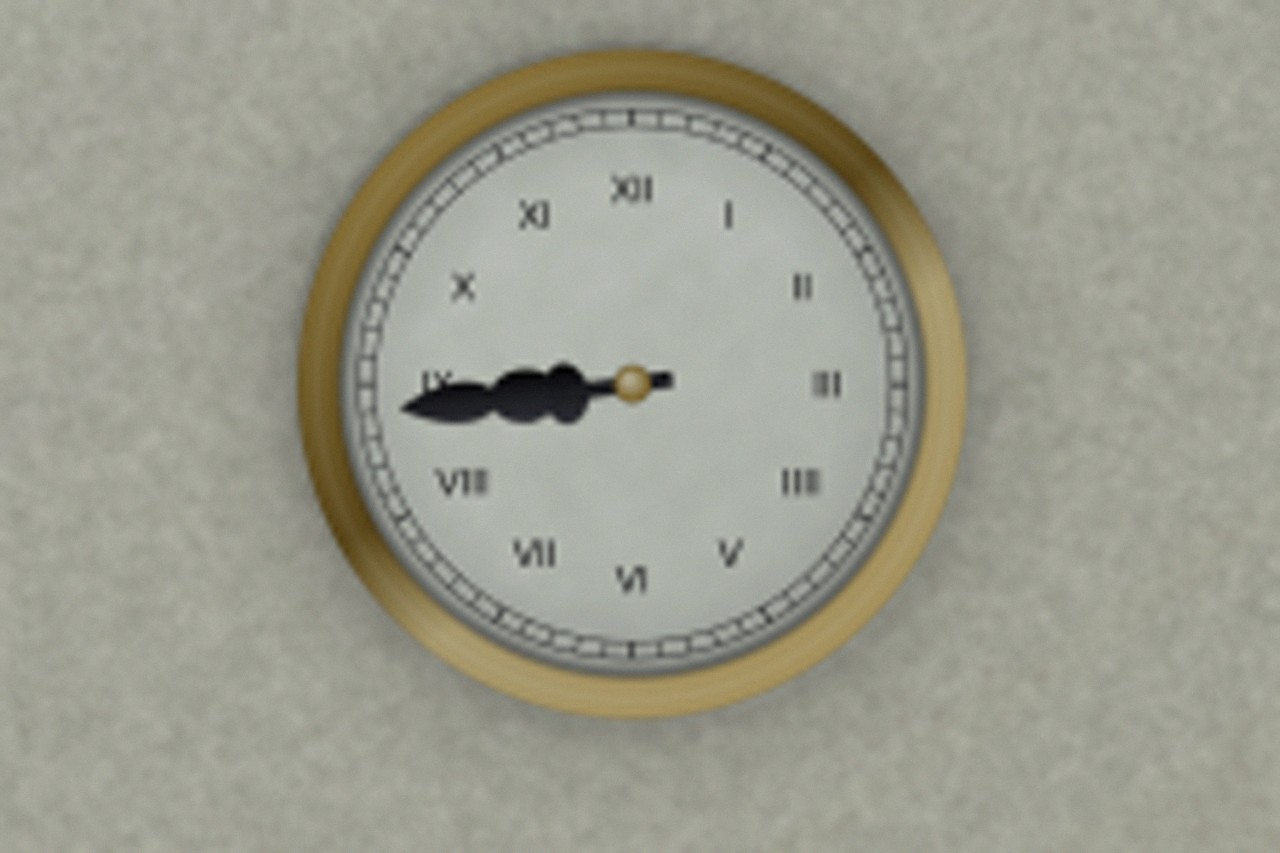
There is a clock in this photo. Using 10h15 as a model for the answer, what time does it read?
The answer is 8h44
